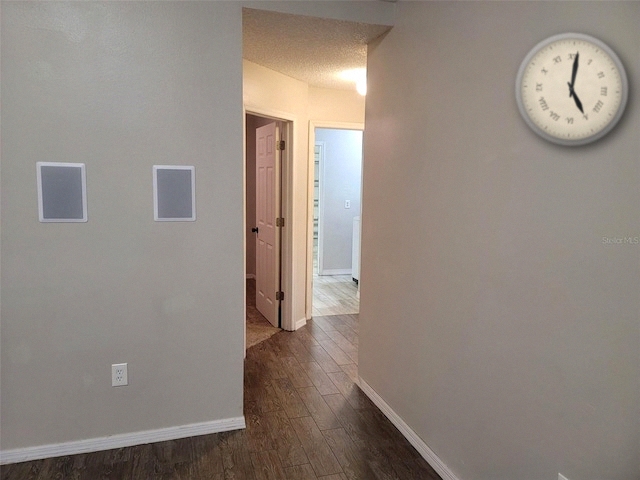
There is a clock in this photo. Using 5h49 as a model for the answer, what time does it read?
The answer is 5h01
